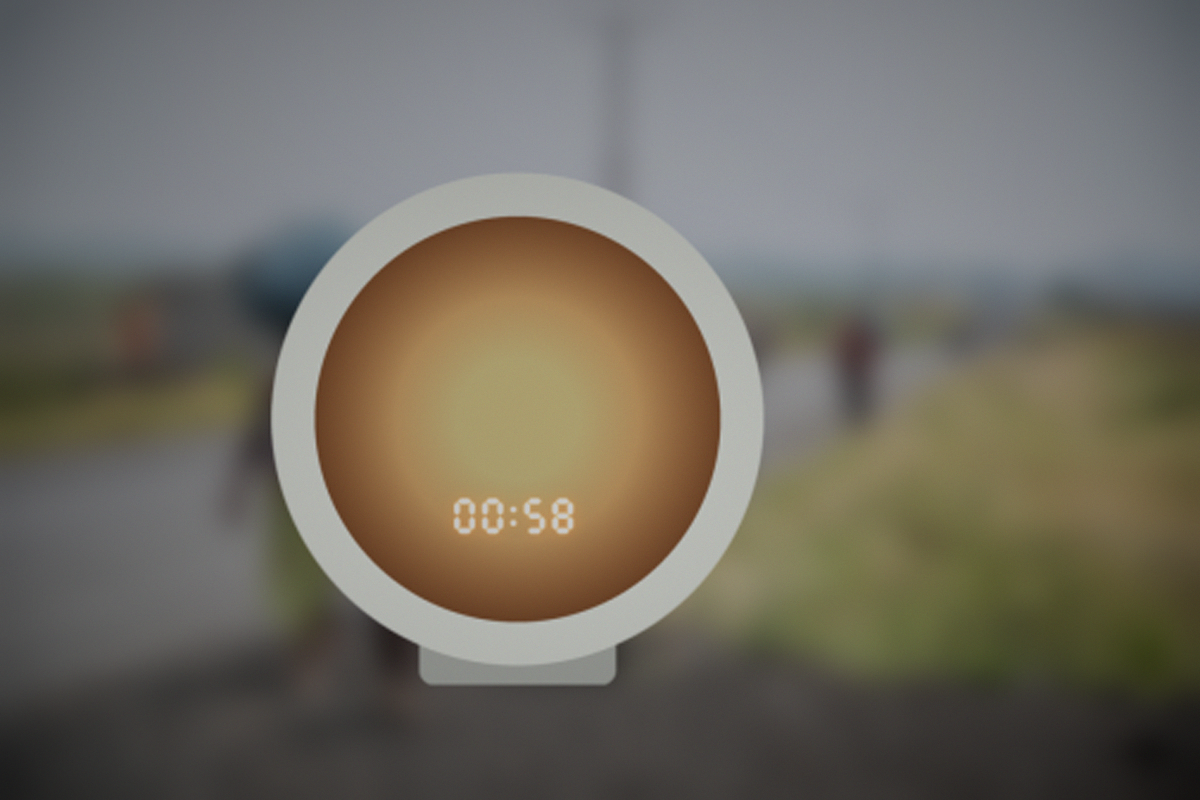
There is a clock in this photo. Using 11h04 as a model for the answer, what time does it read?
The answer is 0h58
